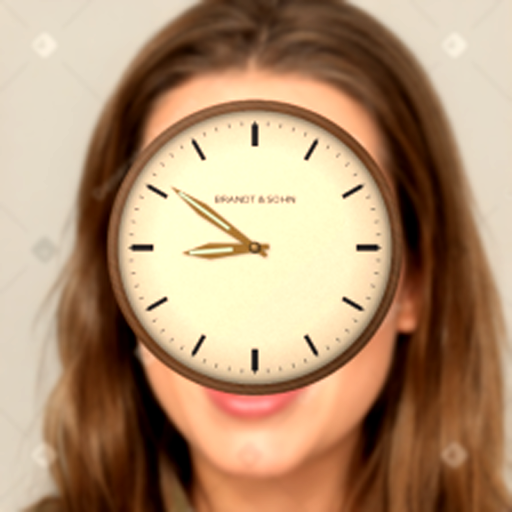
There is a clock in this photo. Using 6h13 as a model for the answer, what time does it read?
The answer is 8h51
